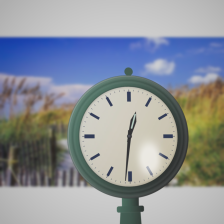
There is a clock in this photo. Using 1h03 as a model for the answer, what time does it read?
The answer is 12h31
